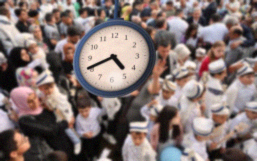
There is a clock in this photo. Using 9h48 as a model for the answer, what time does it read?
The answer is 4h41
